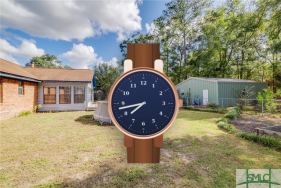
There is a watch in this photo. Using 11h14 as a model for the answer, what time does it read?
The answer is 7h43
